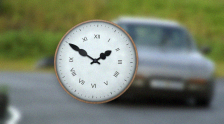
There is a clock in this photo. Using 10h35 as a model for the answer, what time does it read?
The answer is 1h50
